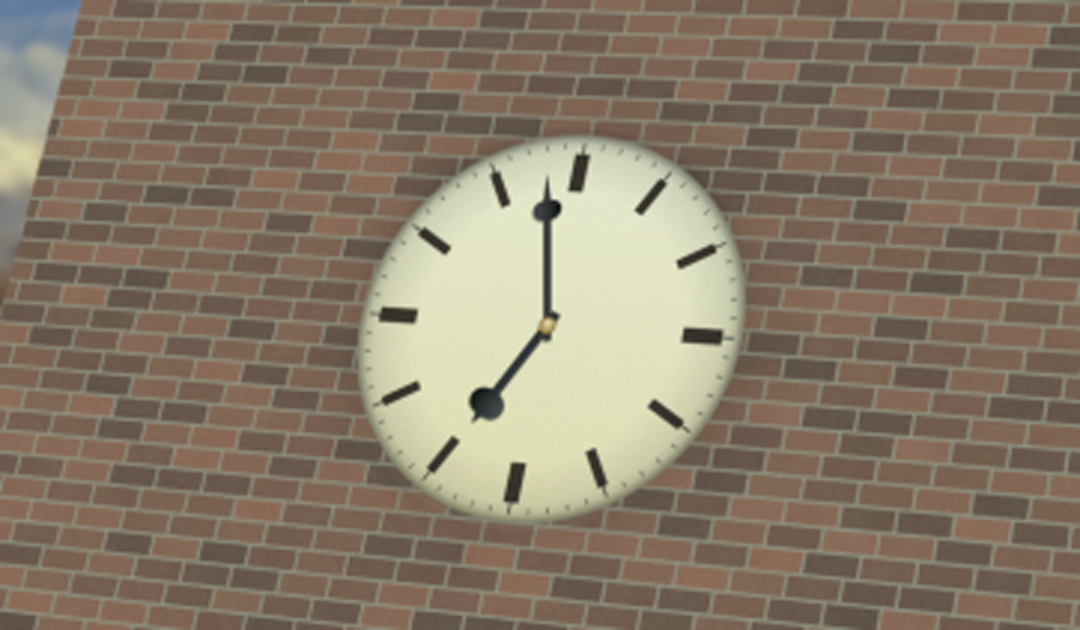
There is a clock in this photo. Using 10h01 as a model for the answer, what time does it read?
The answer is 6h58
